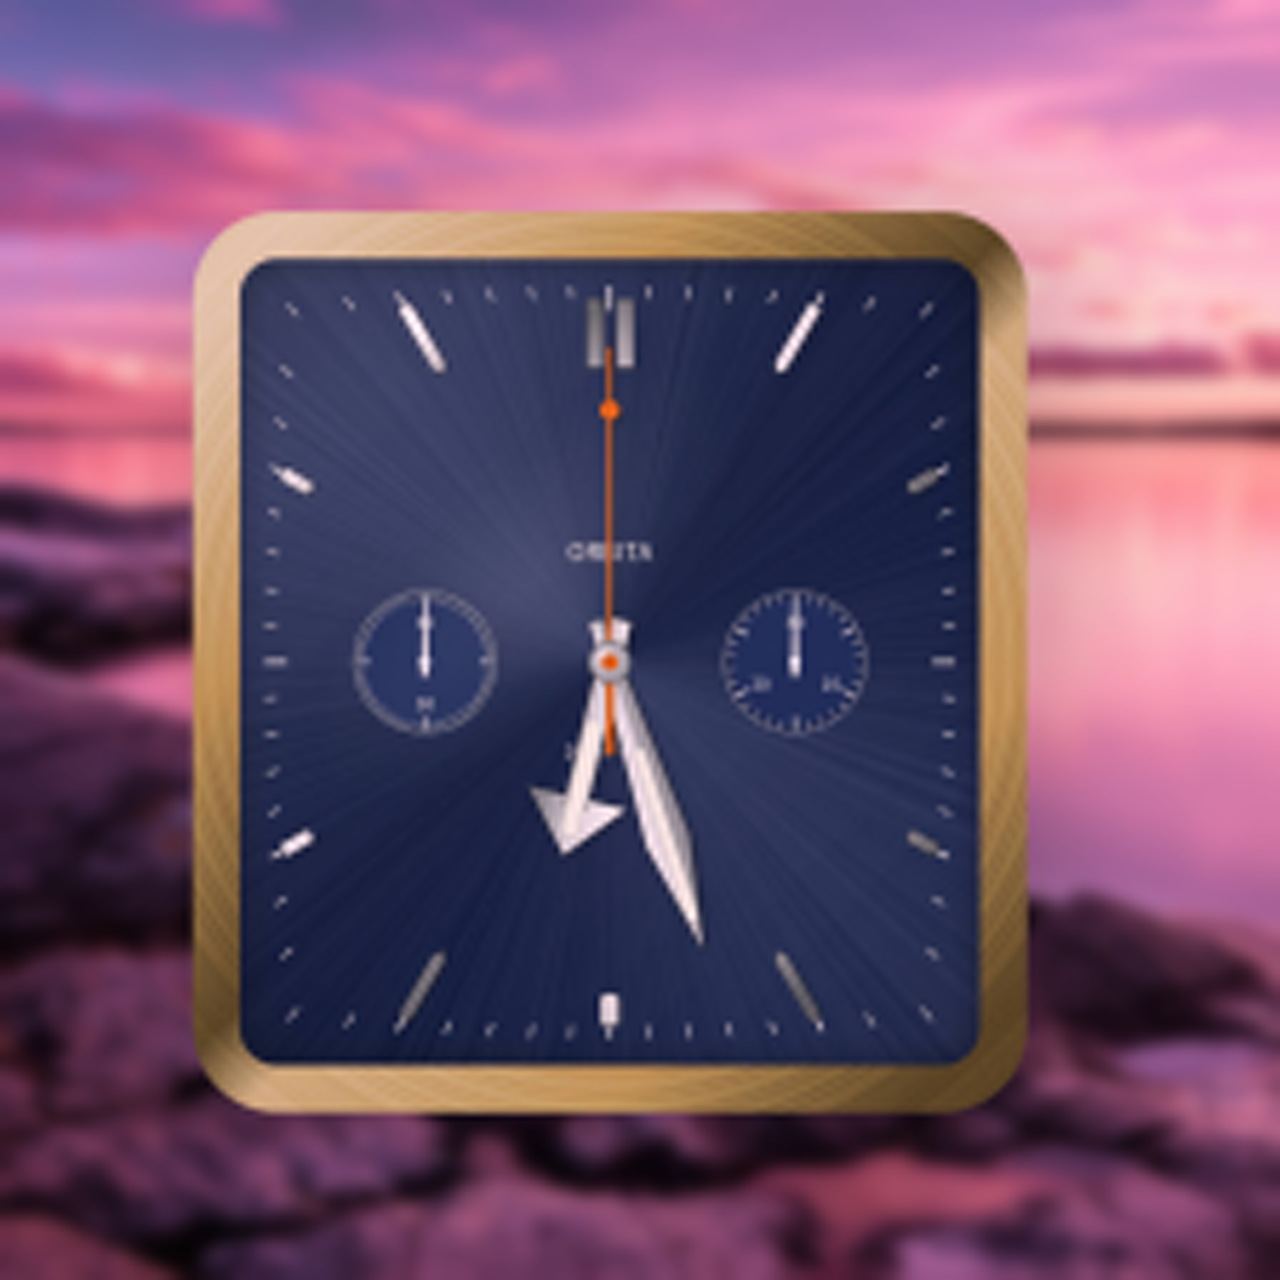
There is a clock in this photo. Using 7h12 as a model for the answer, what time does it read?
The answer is 6h27
